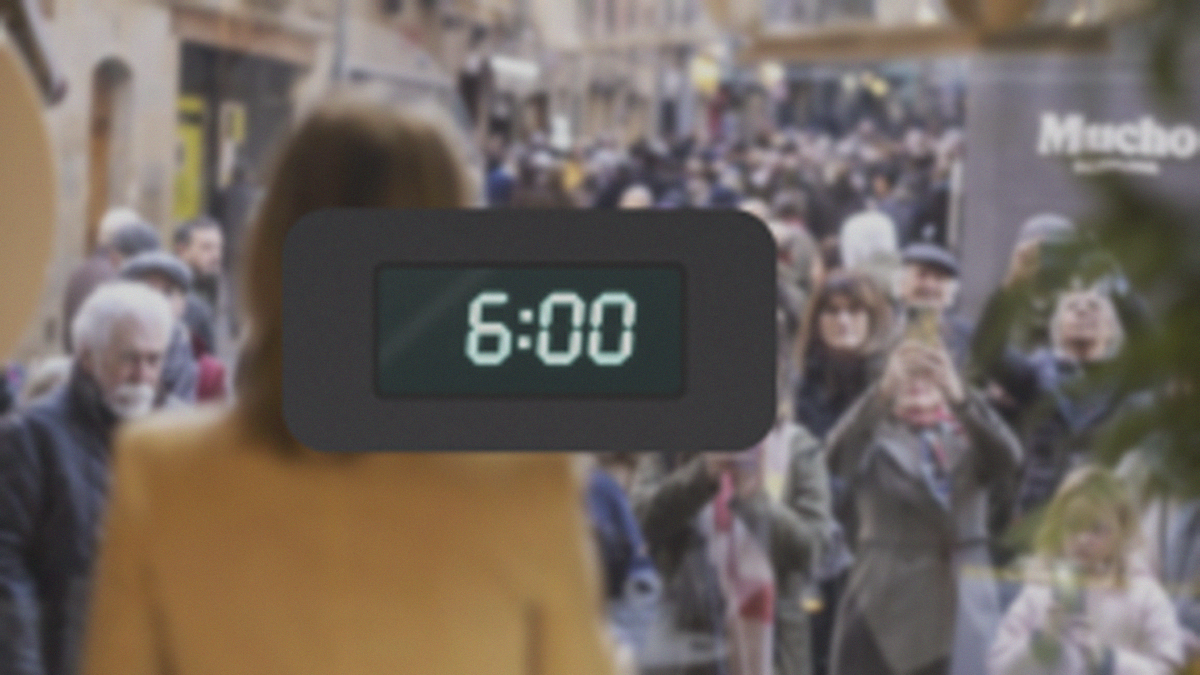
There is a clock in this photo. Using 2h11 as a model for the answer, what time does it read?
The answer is 6h00
